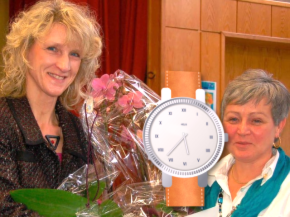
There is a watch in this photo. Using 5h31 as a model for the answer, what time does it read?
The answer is 5h37
